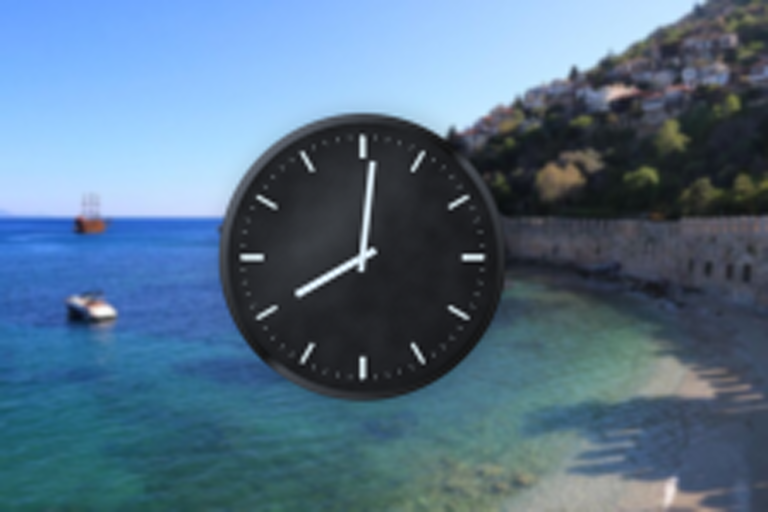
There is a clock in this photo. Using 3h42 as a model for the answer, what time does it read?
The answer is 8h01
